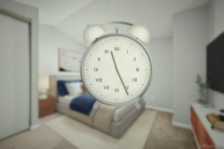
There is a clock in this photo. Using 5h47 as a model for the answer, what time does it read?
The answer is 11h26
